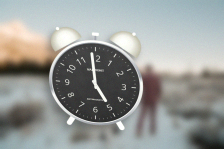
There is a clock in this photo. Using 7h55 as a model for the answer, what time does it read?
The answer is 4h59
